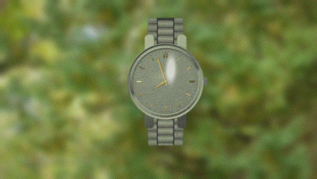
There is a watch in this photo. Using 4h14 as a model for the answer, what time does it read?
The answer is 7h57
